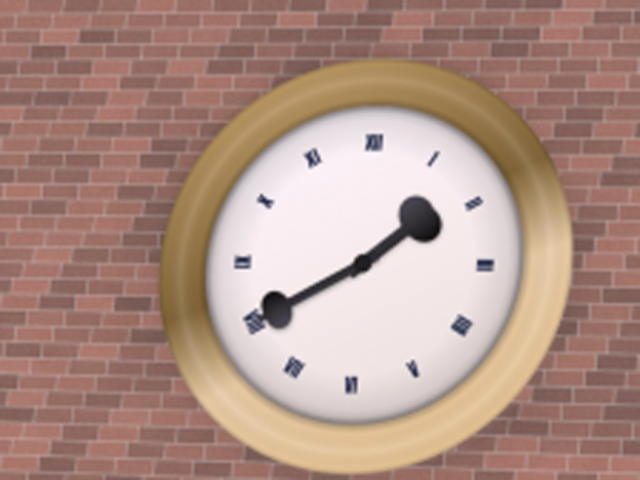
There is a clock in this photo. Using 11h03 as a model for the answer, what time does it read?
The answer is 1h40
